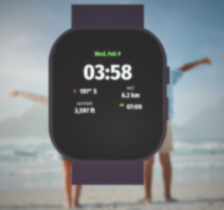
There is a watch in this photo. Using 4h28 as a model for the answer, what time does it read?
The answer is 3h58
